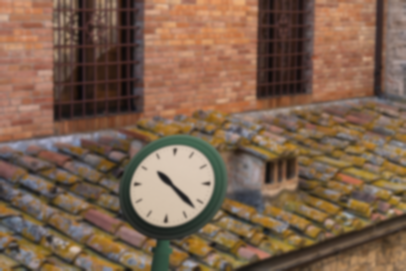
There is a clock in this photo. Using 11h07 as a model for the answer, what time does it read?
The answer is 10h22
